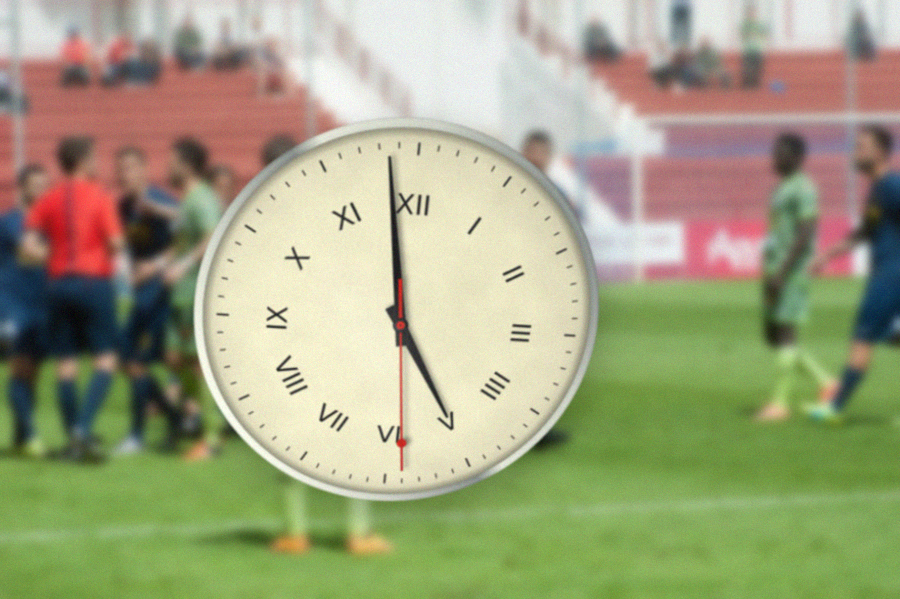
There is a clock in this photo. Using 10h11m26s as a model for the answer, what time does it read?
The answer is 4h58m29s
